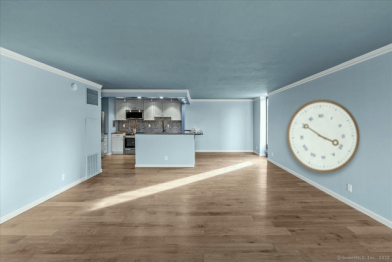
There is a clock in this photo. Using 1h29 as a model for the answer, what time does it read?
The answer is 3h51
